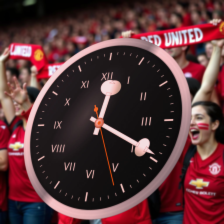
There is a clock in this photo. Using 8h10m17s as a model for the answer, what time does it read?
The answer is 12h19m26s
